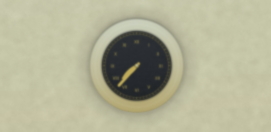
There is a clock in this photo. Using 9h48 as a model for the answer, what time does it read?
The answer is 7h37
